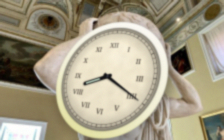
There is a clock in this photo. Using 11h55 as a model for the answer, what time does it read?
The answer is 8h20
